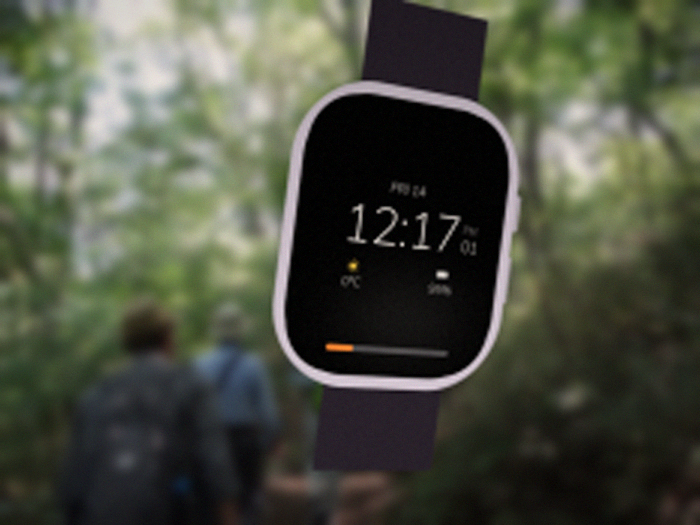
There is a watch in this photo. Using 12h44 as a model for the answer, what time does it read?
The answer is 12h17
